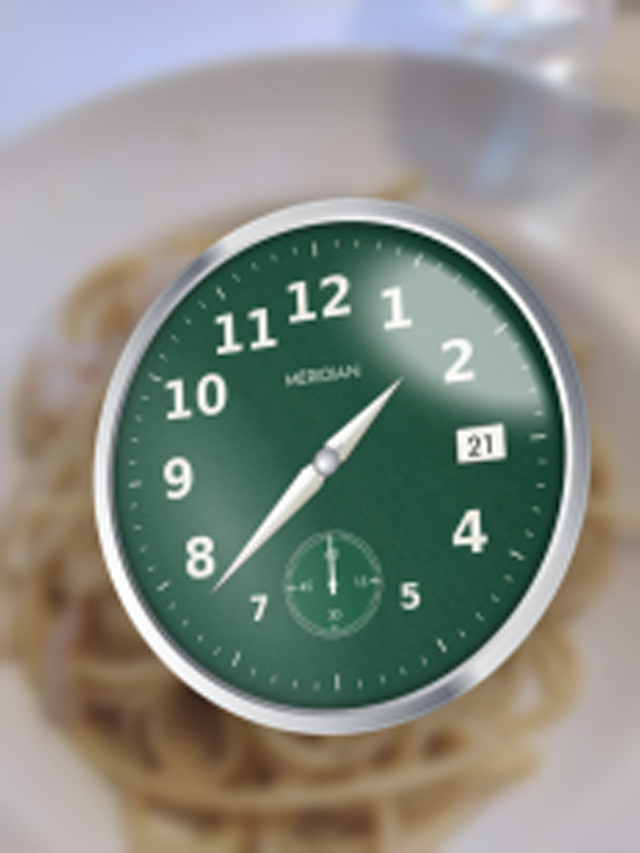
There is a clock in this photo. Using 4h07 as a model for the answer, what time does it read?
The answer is 1h38
